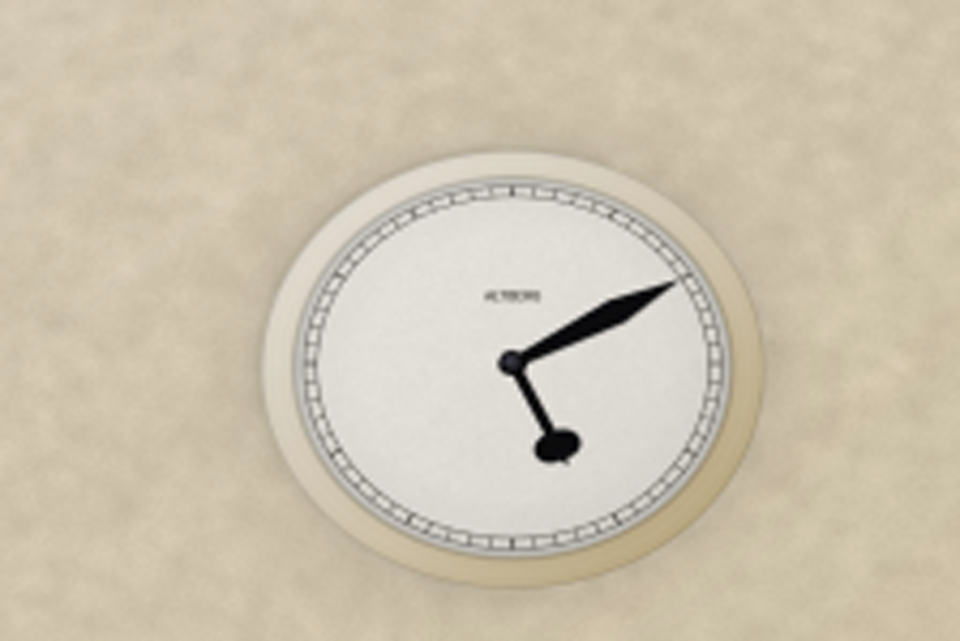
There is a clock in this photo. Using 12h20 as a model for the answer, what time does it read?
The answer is 5h10
